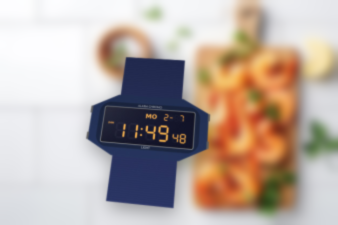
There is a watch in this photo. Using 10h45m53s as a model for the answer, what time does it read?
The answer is 11h49m48s
